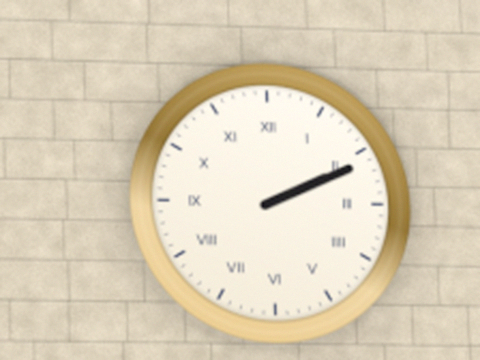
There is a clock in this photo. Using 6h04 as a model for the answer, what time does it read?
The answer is 2h11
